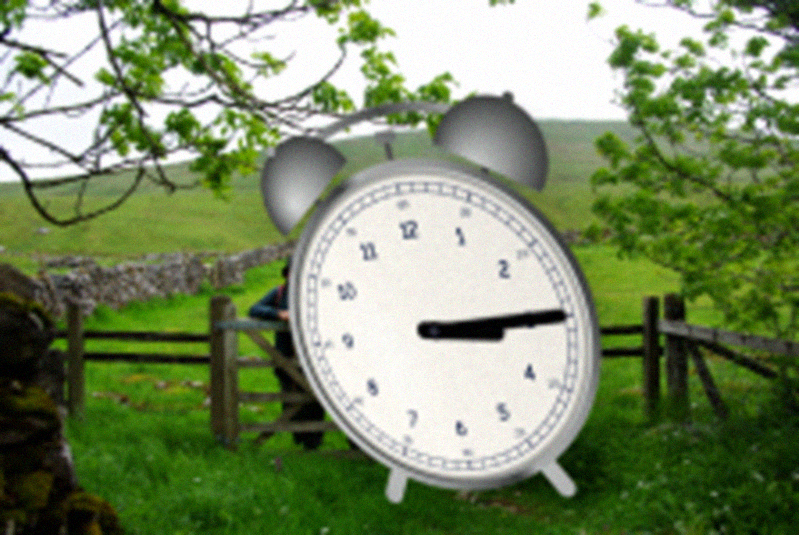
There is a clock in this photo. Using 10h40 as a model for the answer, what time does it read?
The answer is 3h15
